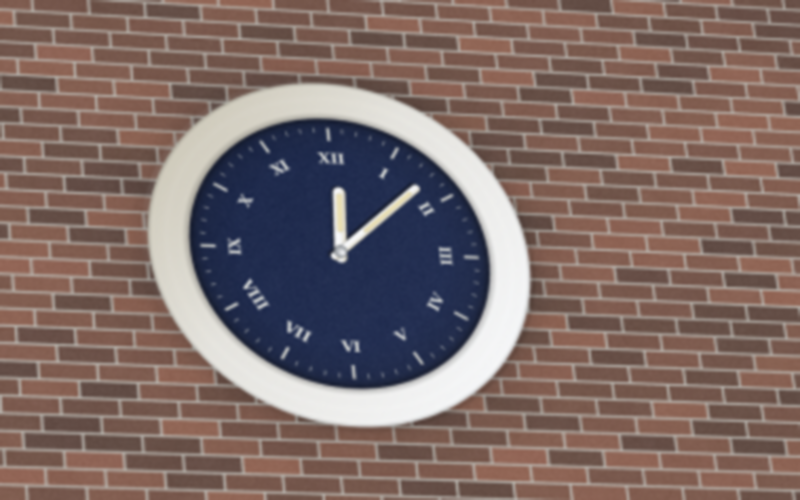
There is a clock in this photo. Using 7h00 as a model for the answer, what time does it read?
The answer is 12h08
